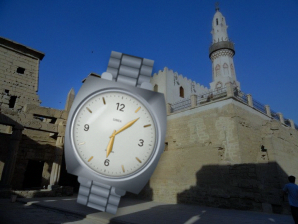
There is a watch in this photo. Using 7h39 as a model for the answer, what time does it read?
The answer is 6h07
